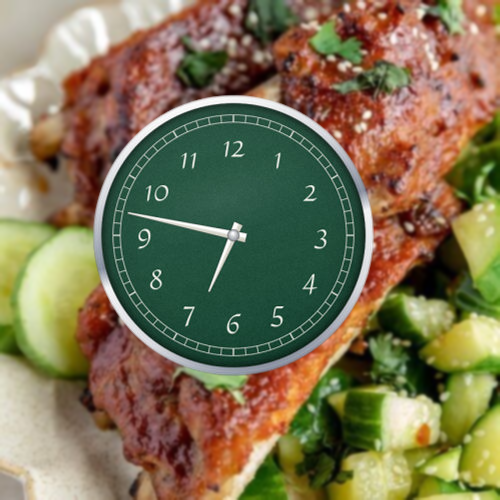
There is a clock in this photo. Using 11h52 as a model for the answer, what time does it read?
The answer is 6h47
